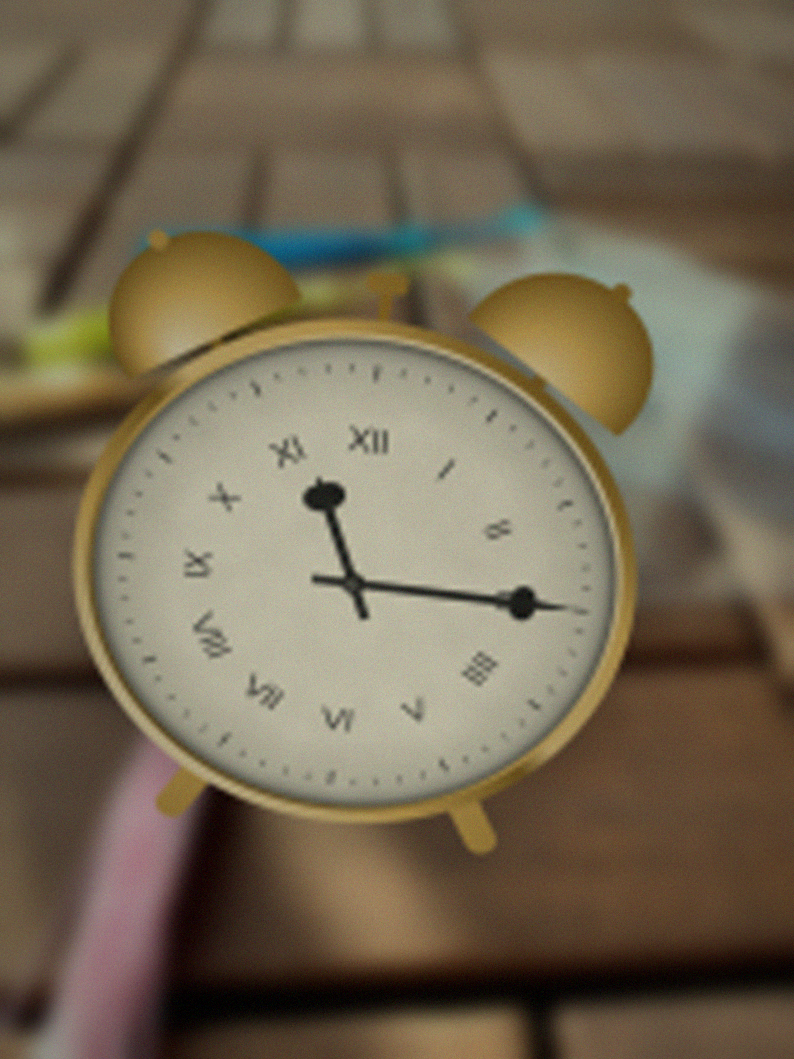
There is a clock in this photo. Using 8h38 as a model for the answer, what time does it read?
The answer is 11h15
